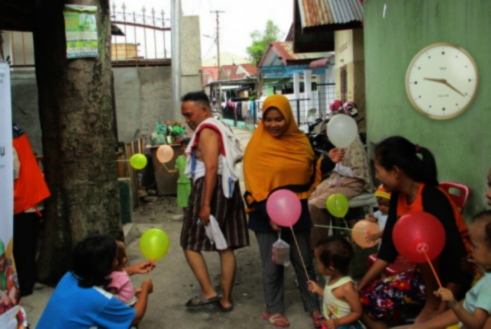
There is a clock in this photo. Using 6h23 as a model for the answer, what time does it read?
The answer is 9h21
